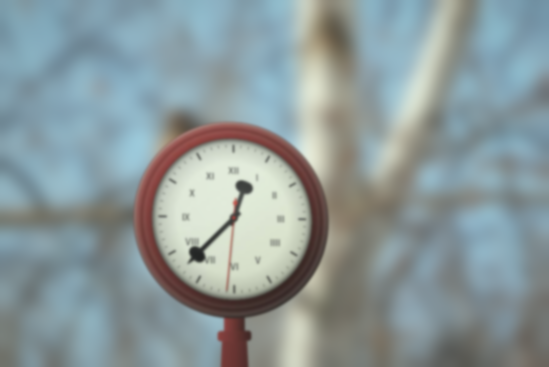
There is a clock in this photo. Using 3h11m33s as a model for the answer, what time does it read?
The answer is 12h37m31s
